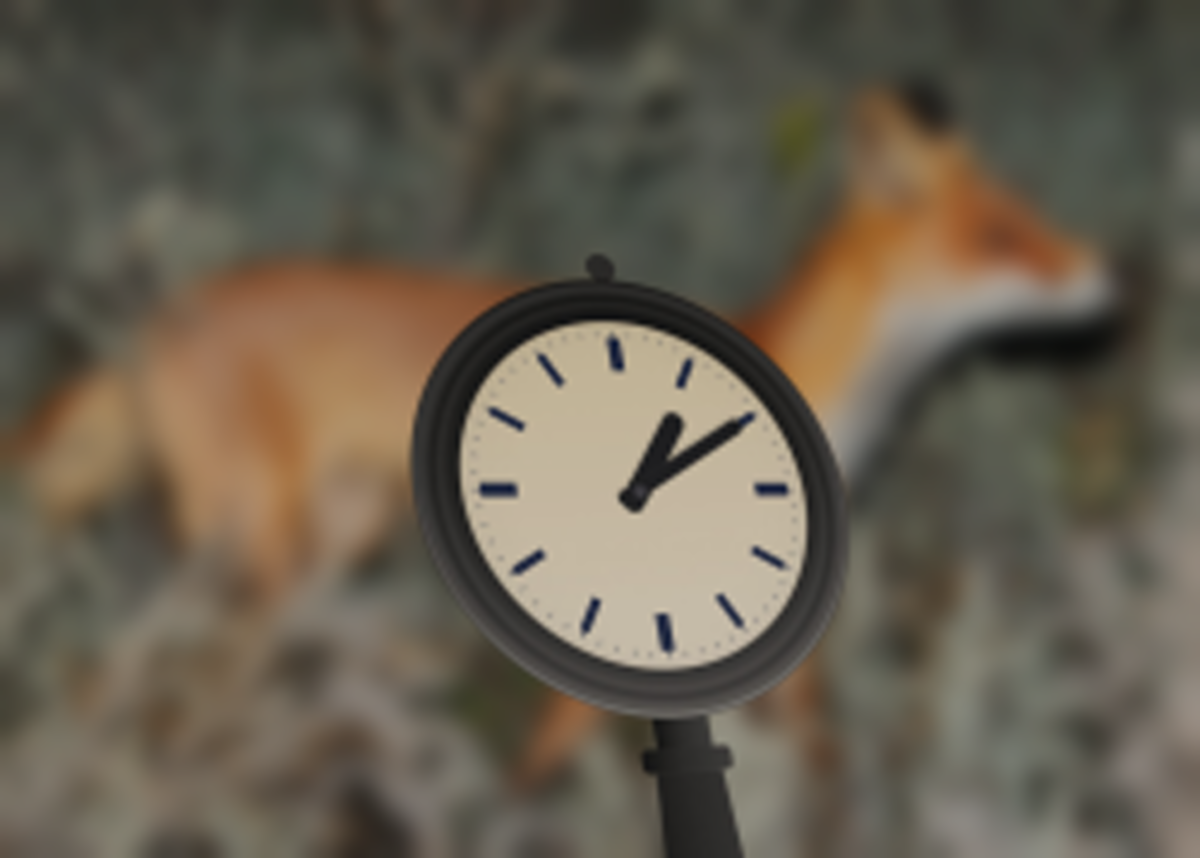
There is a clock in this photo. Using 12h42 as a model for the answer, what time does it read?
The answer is 1h10
